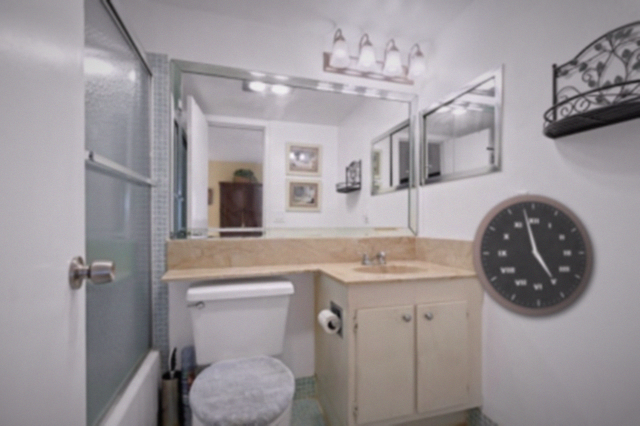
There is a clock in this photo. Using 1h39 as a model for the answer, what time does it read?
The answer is 4h58
